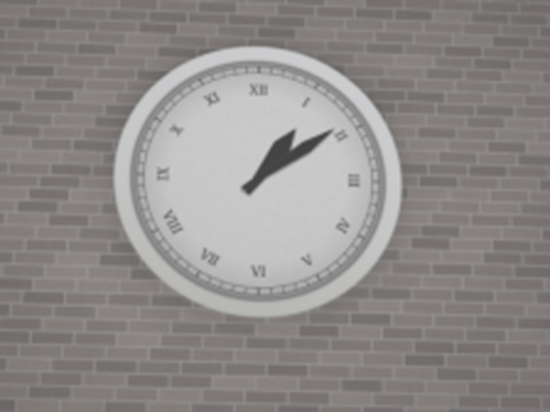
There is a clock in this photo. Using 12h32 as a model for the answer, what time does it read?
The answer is 1h09
